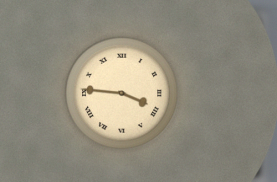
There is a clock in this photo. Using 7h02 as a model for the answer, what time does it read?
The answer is 3h46
